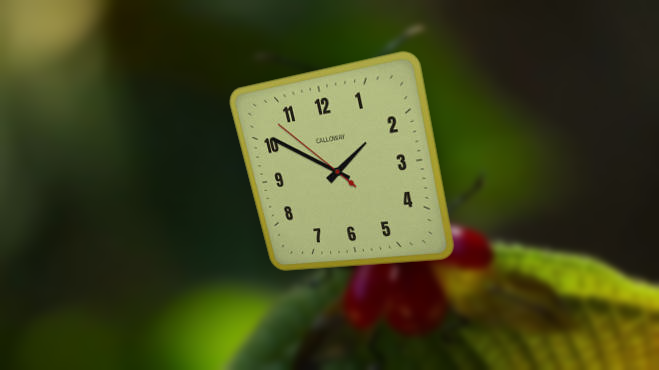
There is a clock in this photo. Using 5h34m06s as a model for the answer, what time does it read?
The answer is 1h50m53s
